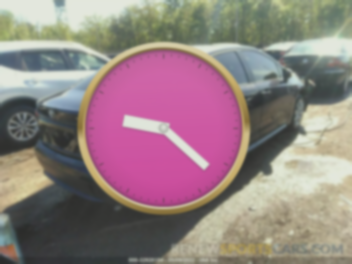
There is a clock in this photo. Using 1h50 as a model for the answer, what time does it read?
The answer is 9h22
